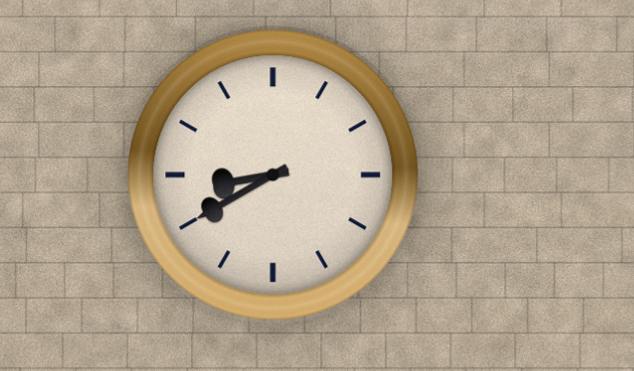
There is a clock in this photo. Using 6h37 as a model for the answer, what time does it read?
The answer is 8h40
